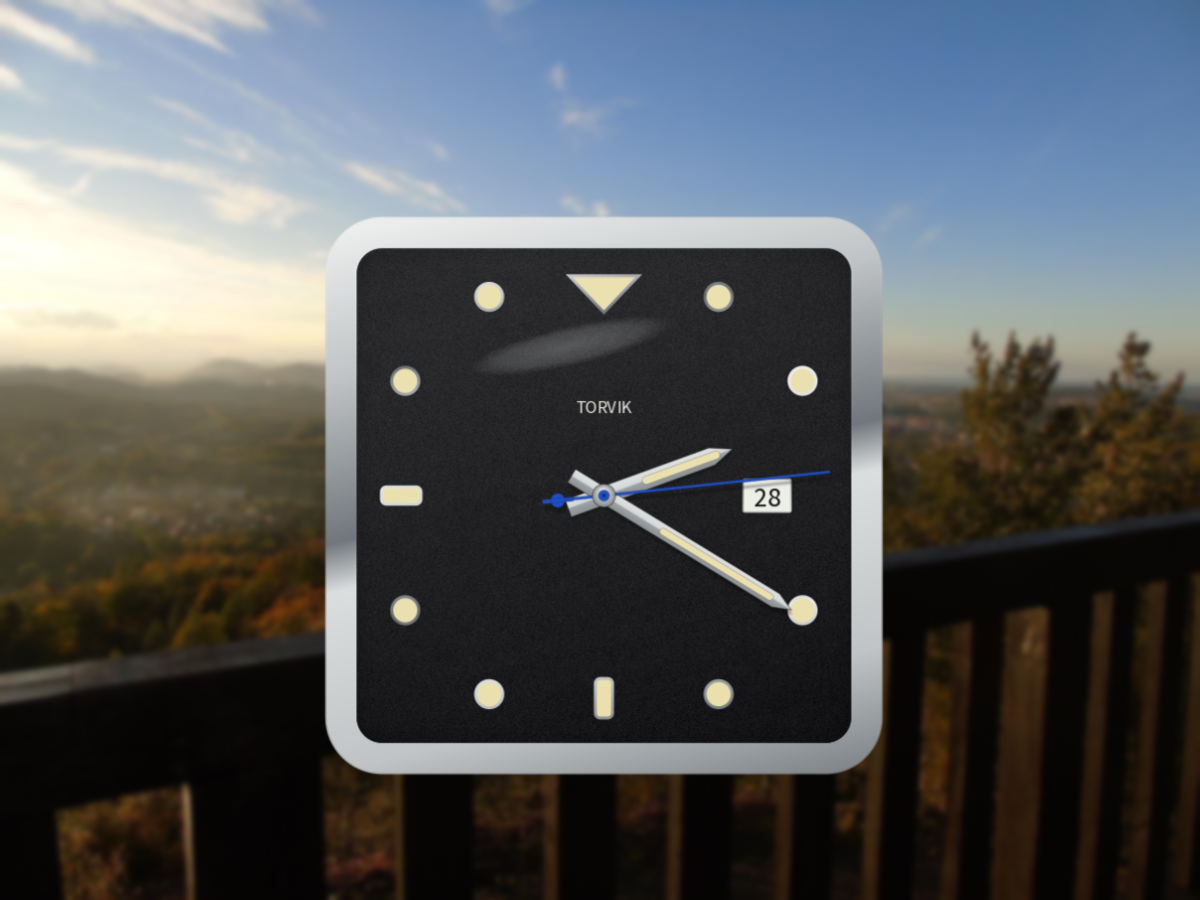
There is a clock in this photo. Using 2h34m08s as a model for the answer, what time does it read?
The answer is 2h20m14s
